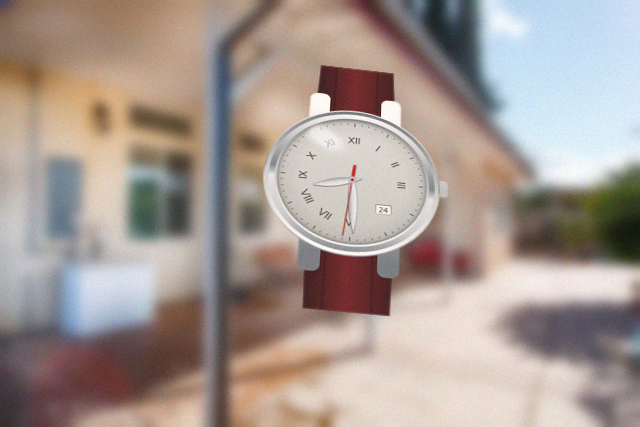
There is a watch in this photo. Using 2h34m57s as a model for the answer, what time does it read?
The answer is 8h29m31s
